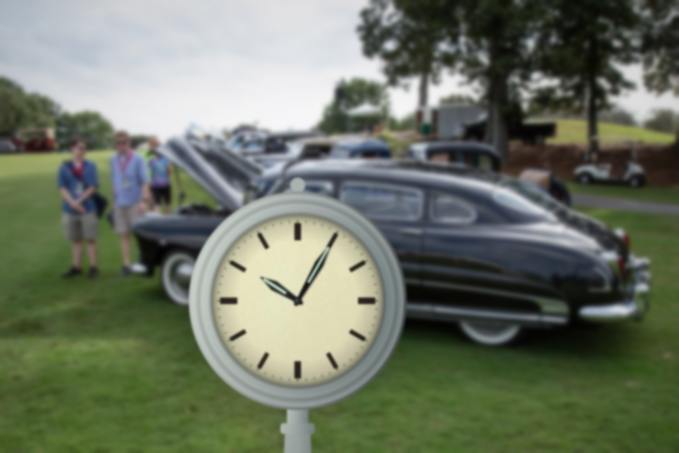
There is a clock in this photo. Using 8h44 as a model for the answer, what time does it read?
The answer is 10h05
